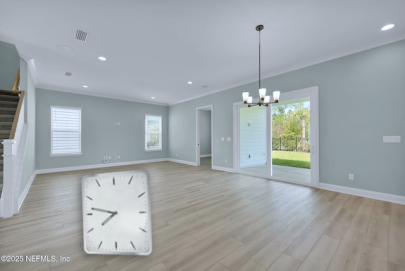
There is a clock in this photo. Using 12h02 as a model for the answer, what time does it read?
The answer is 7h47
